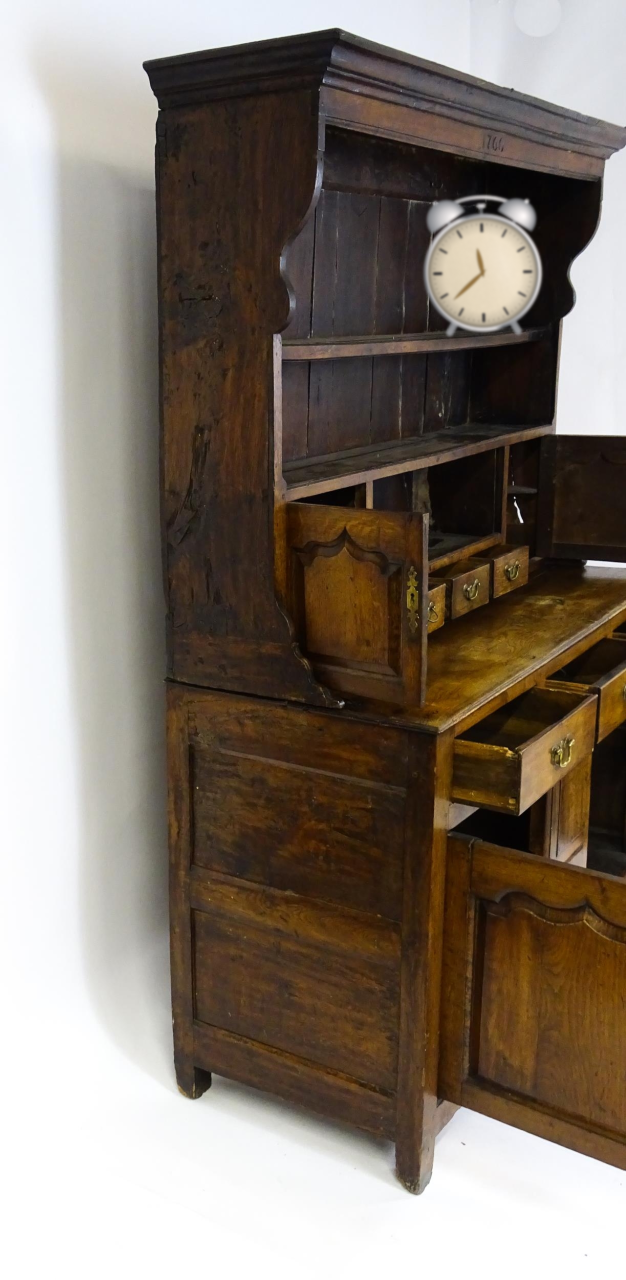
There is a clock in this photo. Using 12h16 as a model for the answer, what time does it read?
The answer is 11h38
